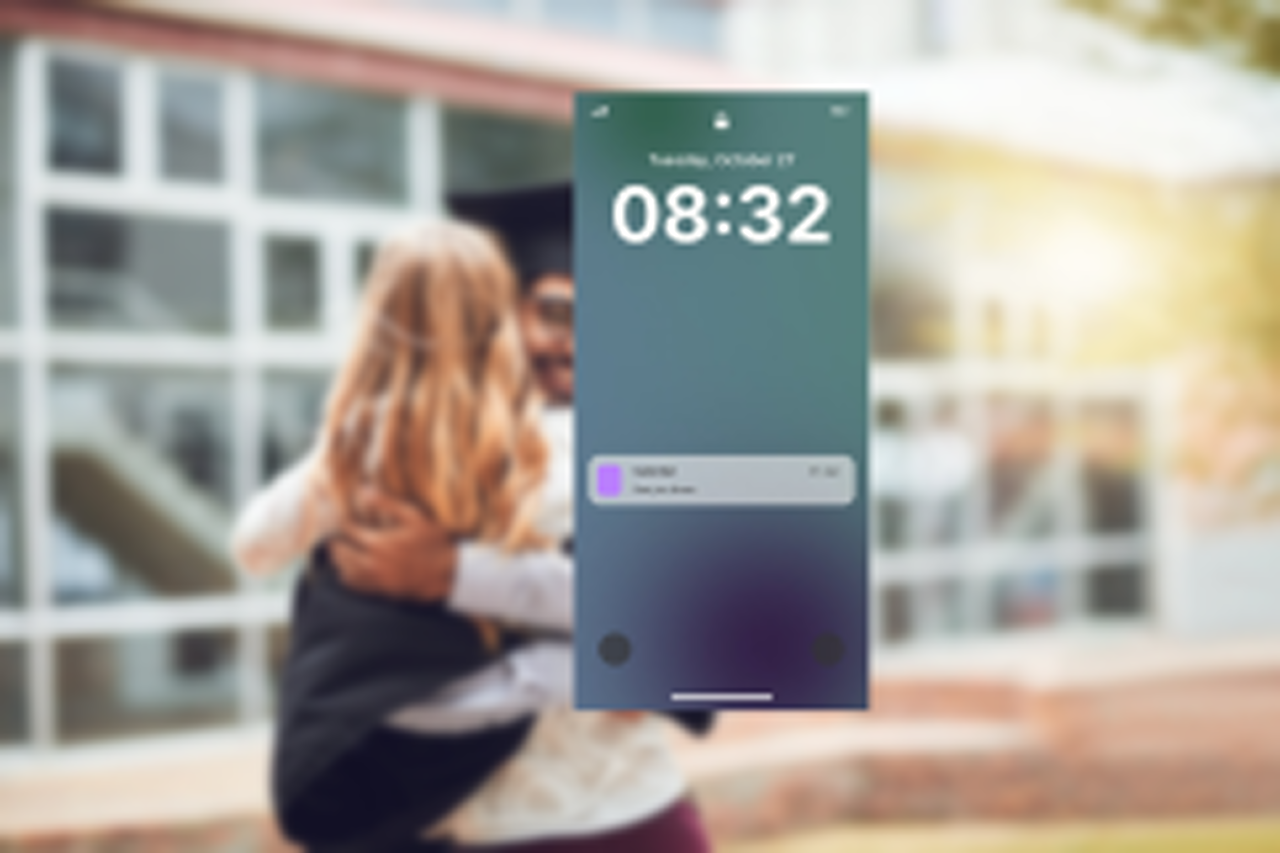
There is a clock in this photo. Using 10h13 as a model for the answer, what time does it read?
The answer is 8h32
